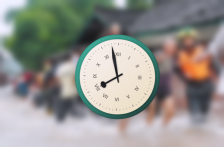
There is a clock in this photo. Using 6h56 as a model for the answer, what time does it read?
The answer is 7h58
